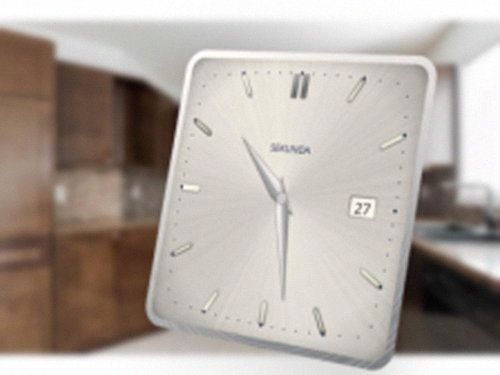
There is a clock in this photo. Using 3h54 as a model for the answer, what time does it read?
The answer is 10h28
